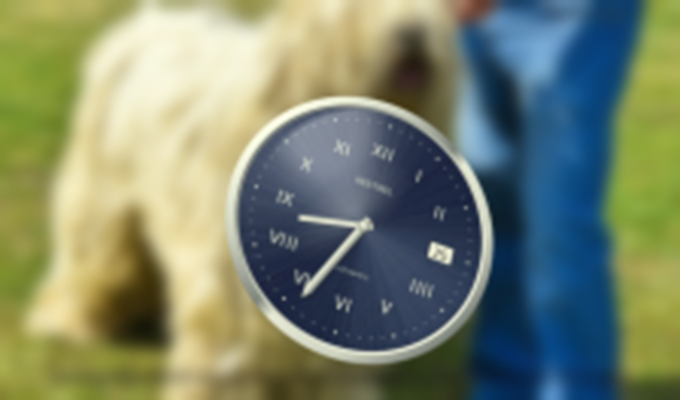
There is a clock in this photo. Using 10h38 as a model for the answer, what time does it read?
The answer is 8h34
